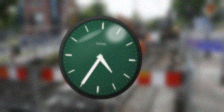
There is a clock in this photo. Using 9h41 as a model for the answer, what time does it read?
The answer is 4h35
